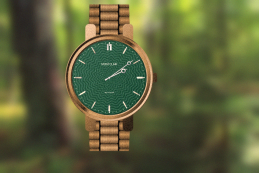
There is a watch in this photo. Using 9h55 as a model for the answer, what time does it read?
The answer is 2h09
